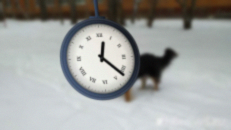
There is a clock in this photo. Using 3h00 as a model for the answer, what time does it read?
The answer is 12h22
